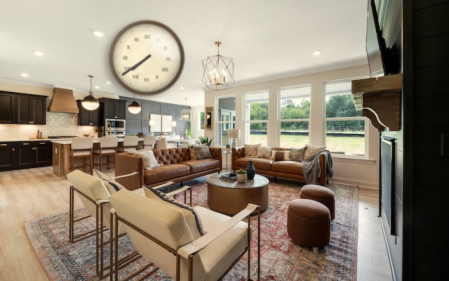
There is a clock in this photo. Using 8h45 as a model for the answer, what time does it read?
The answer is 7h39
